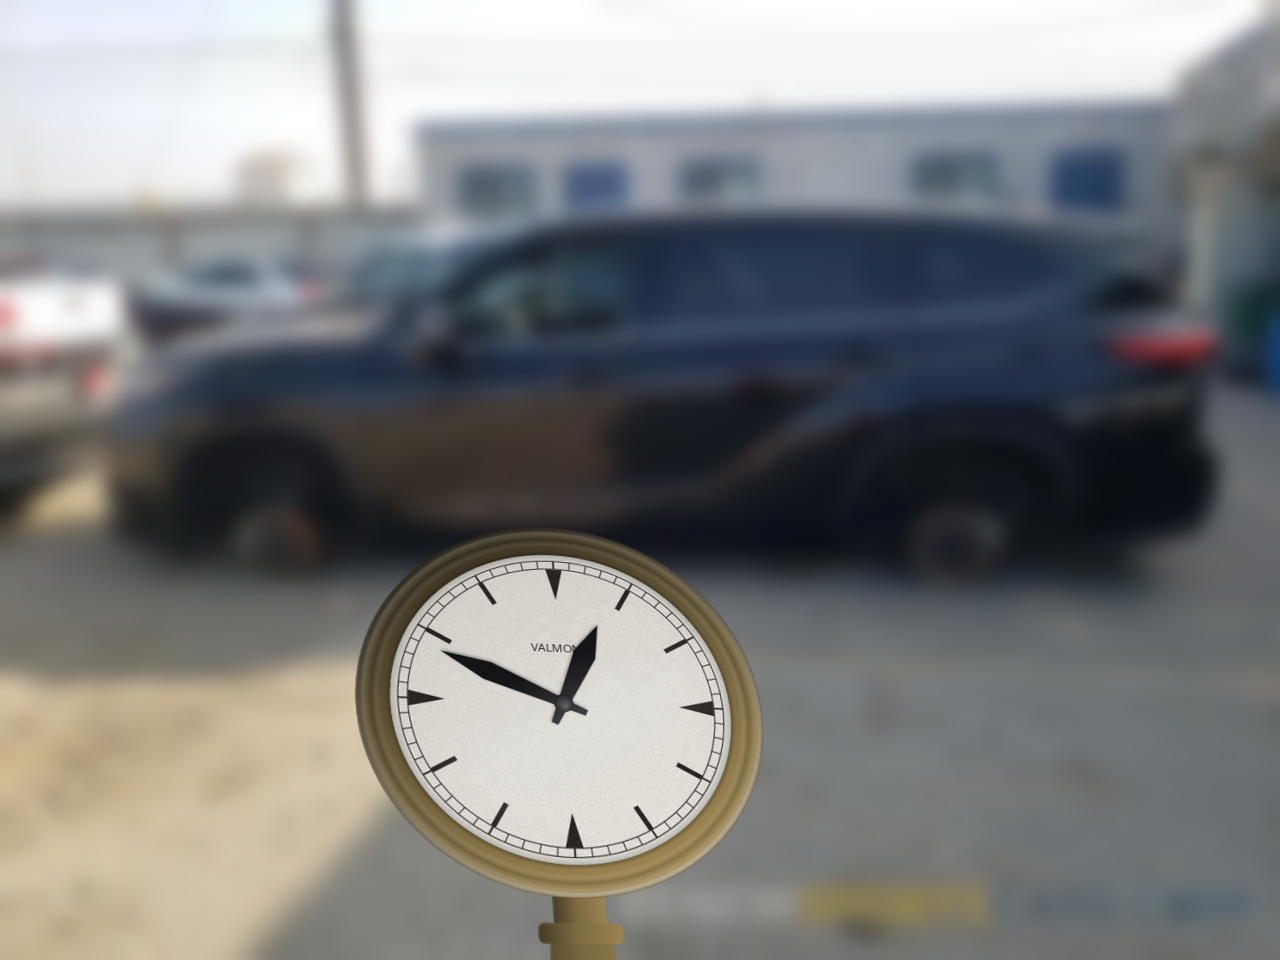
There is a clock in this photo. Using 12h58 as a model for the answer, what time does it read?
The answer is 12h49
